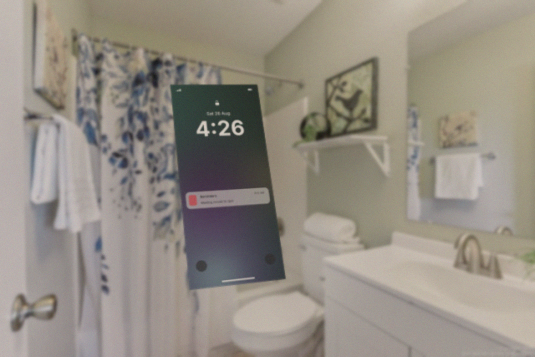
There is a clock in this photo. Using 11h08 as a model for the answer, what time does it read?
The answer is 4h26
